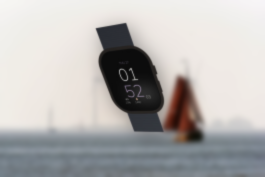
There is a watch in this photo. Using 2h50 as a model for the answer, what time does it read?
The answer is 1h52
